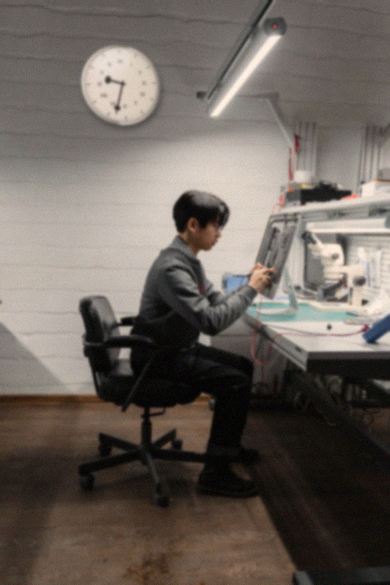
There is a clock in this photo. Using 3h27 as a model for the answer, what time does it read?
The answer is 9h33
